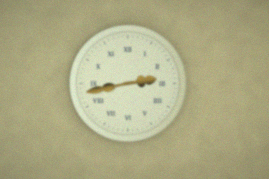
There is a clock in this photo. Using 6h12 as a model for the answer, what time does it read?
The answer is 2h43
